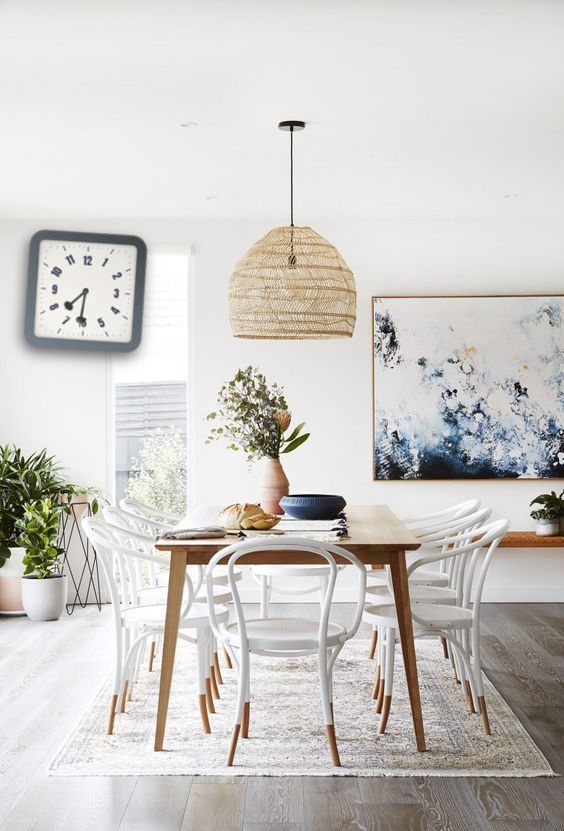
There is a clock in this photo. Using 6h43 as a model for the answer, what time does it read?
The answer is 7h31
